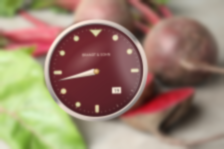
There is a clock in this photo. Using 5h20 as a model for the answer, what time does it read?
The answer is 8h43
